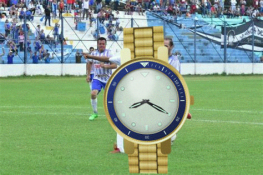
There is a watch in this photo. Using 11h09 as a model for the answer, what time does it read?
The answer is 8h20
